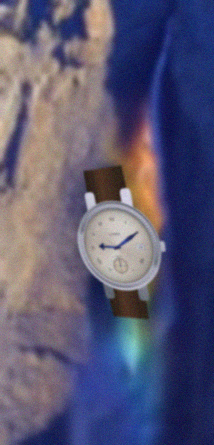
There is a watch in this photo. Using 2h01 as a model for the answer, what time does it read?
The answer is 9h10
